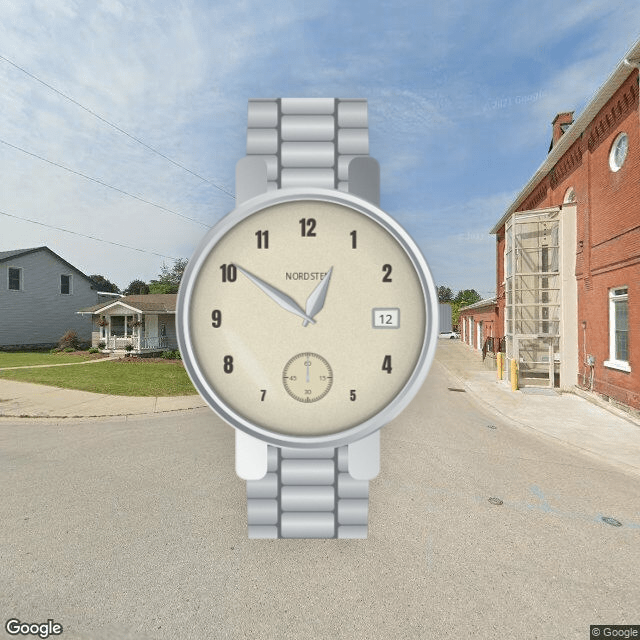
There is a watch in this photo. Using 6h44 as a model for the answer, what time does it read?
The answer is 12h51
